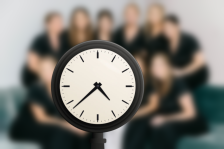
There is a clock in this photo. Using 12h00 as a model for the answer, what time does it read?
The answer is 4h38
